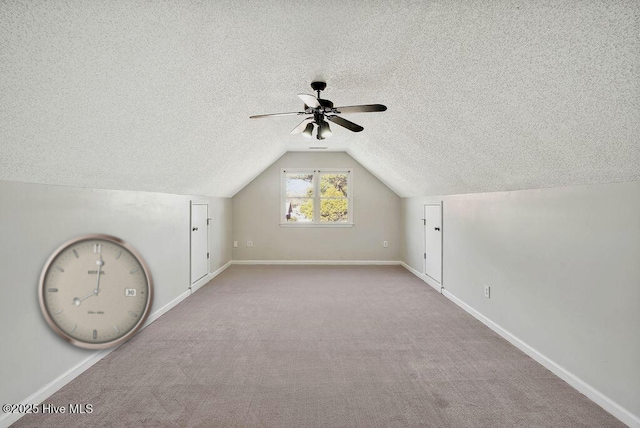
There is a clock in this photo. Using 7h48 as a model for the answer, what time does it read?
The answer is 8h01
